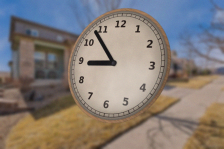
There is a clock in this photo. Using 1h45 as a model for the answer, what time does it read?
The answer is 8h53
